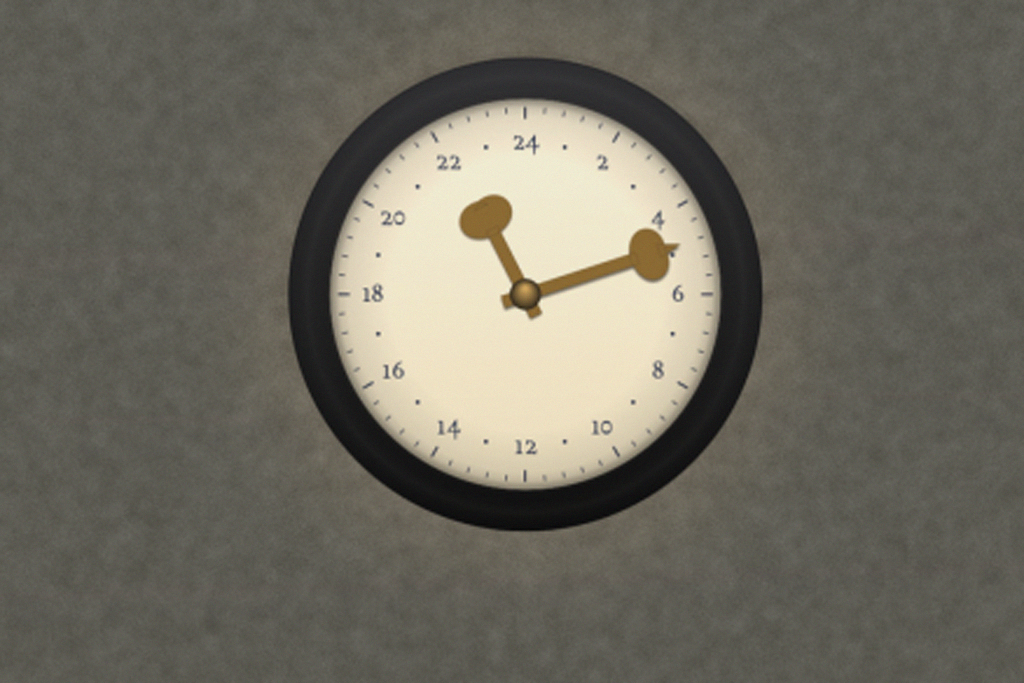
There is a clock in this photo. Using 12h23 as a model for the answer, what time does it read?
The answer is 22h12
